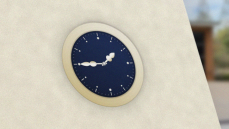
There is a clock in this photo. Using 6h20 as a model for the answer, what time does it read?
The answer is 1h45
